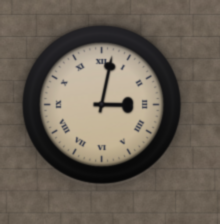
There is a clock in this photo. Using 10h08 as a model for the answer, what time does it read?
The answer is 3h02
